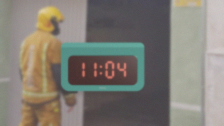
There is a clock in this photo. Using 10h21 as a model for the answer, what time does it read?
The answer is 11h04
